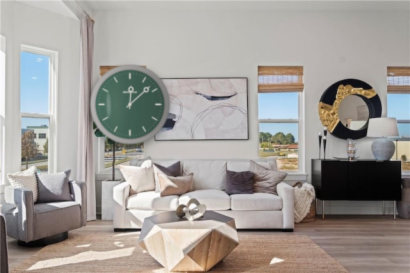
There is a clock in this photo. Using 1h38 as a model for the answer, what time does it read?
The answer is 12h08
